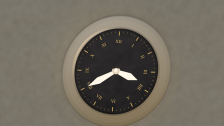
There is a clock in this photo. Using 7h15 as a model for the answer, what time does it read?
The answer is 3h40
